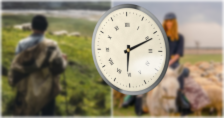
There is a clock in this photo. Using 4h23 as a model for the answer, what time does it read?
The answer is 6h11
